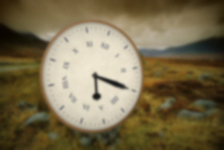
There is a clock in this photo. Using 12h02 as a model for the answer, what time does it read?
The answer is 5h15
